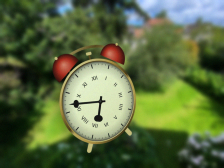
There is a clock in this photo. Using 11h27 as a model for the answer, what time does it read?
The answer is 6h47
